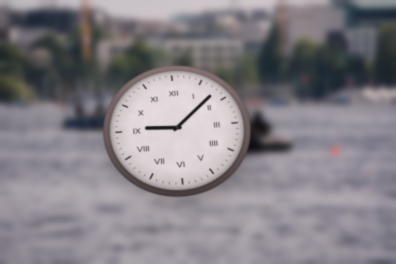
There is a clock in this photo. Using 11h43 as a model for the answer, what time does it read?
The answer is 9h08
